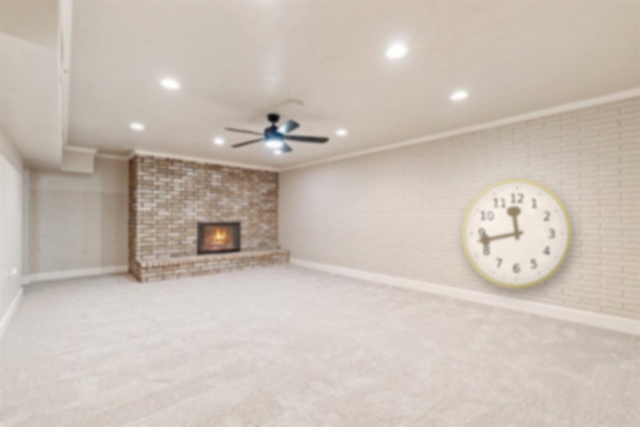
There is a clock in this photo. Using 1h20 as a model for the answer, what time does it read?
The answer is 11h43
